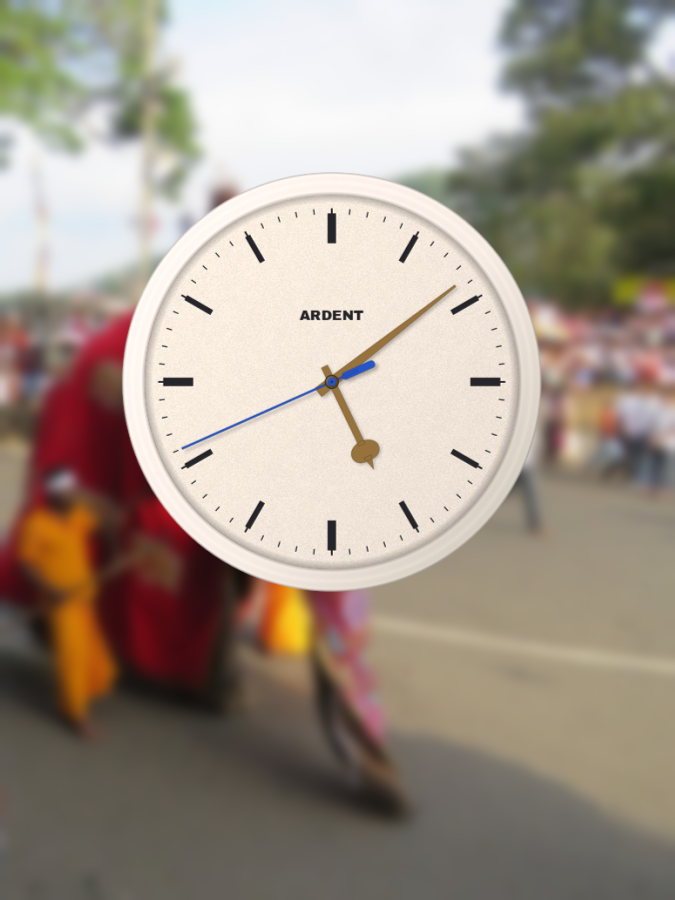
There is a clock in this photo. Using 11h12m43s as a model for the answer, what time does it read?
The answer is 5h08m41s
